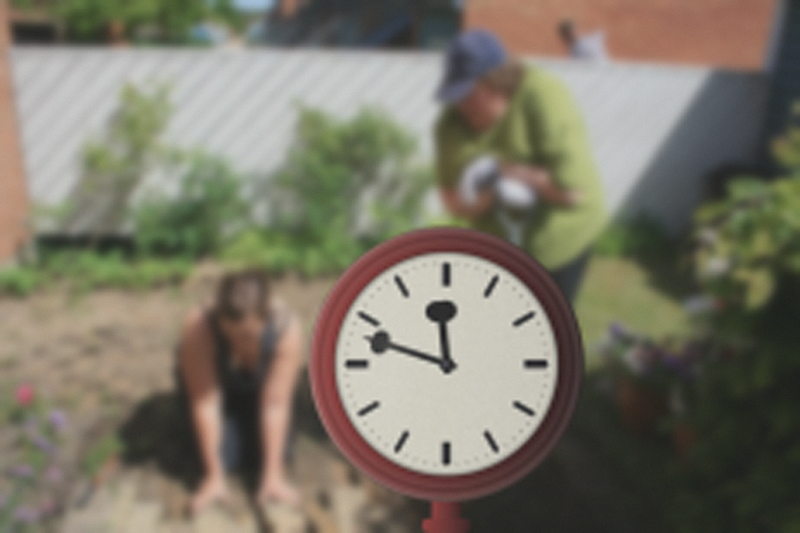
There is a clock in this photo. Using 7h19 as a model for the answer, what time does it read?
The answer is 11h48
